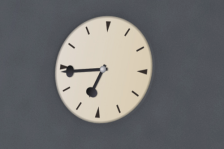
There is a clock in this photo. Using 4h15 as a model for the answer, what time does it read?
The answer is 6h44
